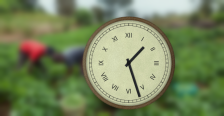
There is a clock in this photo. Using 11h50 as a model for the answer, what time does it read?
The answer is 1h27
